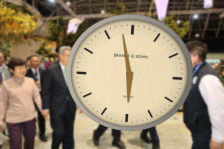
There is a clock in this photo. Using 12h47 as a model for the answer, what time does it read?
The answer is 5h58
